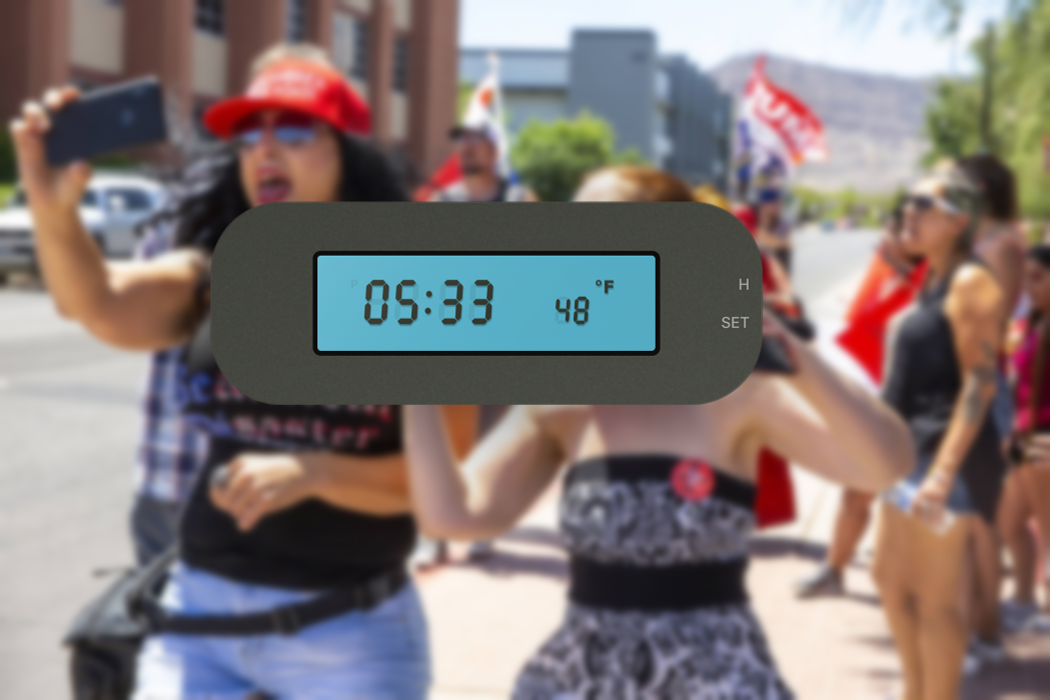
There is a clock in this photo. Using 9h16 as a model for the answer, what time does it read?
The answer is 5h33
